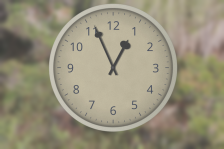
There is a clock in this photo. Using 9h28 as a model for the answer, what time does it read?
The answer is 12h56
